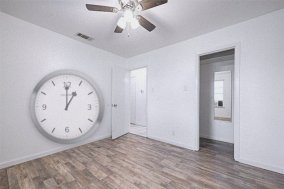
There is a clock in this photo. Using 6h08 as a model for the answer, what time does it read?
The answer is 1h00
